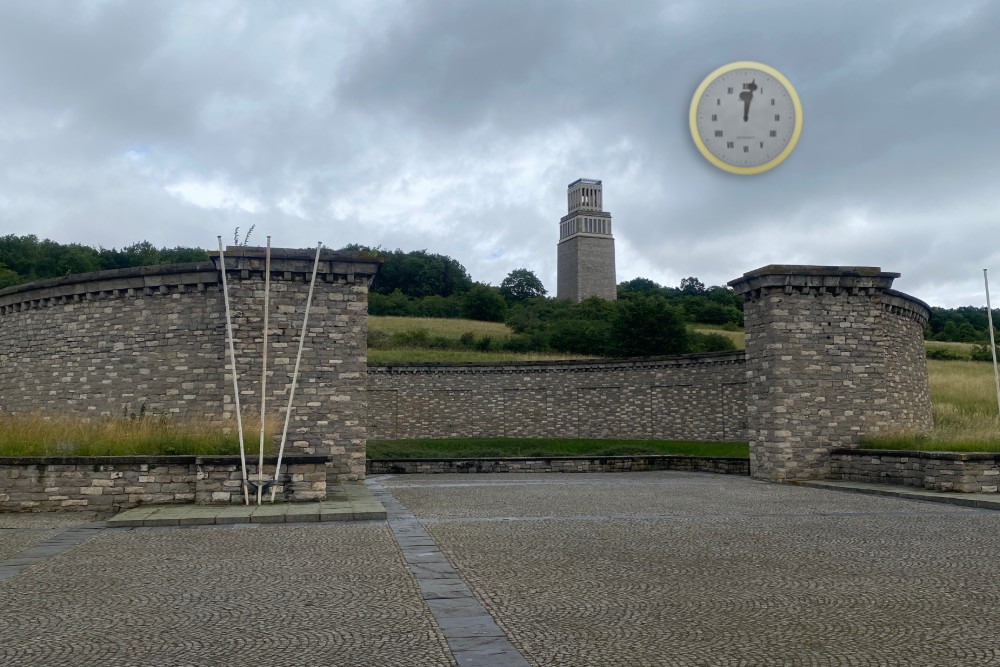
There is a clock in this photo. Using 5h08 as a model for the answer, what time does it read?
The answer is 12h02
